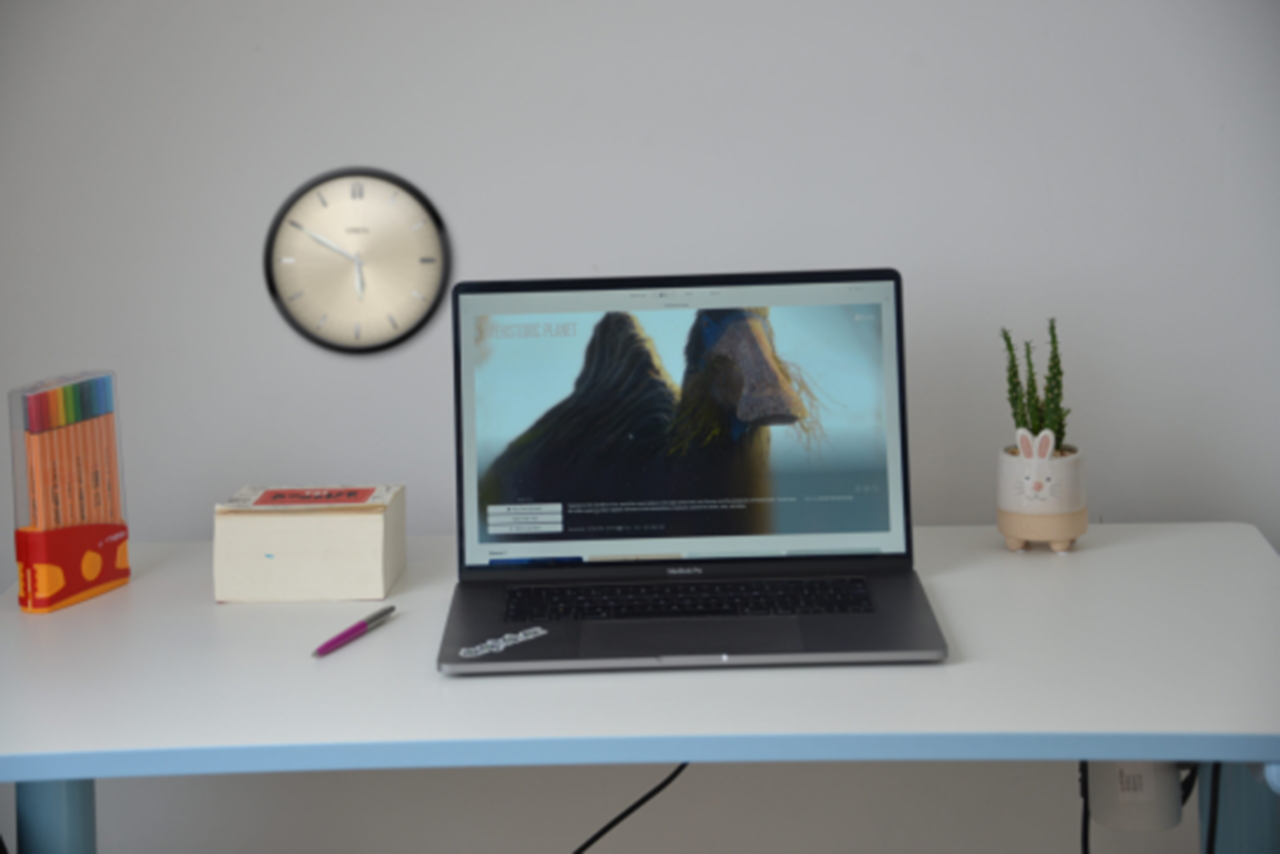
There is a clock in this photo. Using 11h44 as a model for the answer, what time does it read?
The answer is 5h50
